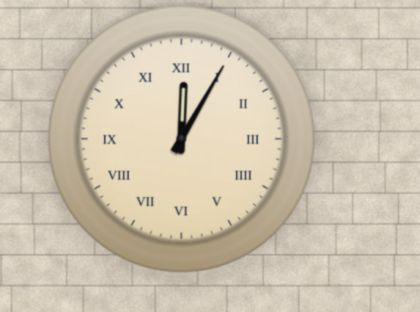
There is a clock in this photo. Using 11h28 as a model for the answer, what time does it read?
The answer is 12h05
